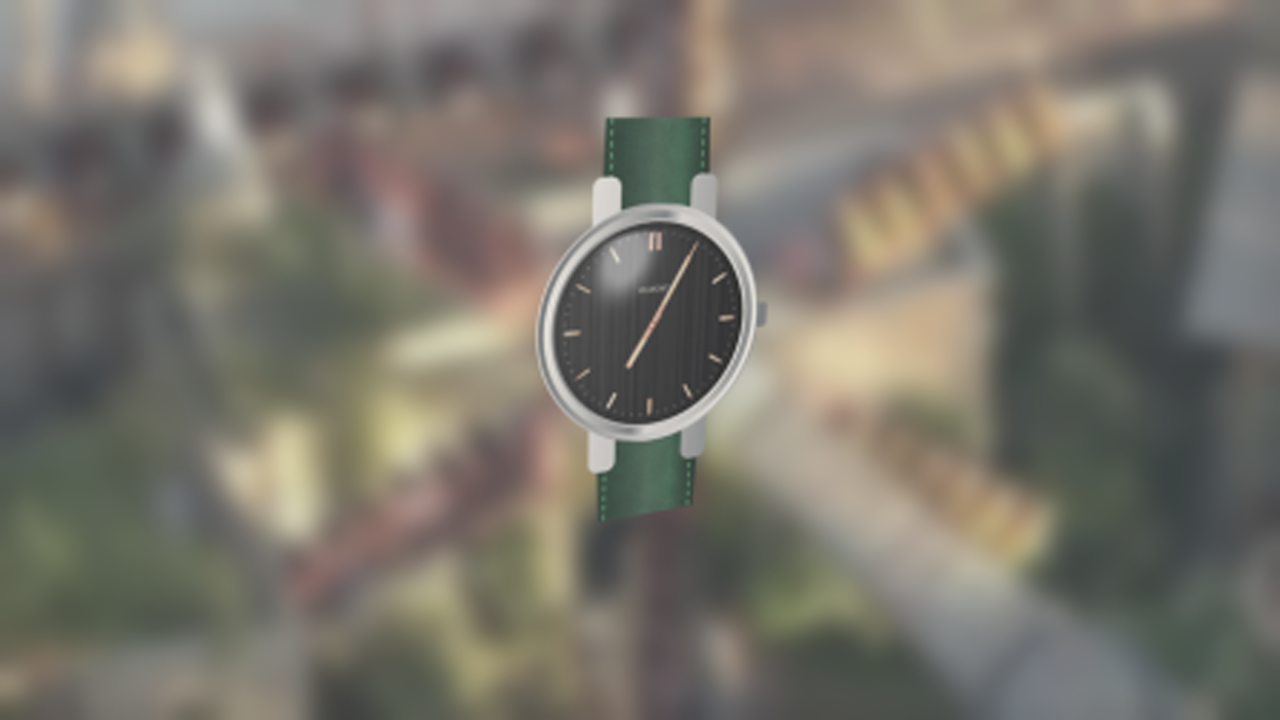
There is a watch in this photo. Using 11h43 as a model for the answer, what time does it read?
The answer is 7h05
